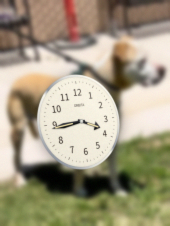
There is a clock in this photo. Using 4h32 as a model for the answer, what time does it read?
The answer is 3h44
